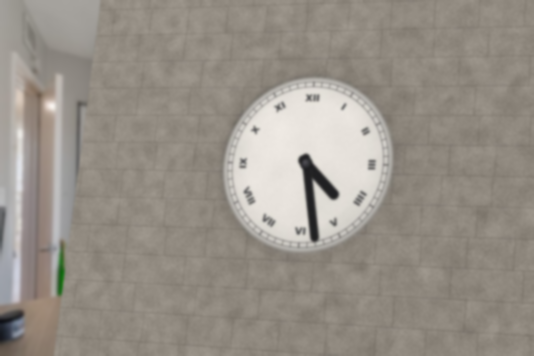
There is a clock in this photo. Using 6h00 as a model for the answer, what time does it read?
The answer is 4h28
